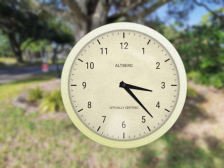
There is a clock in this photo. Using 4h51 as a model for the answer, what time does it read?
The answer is 3h23
